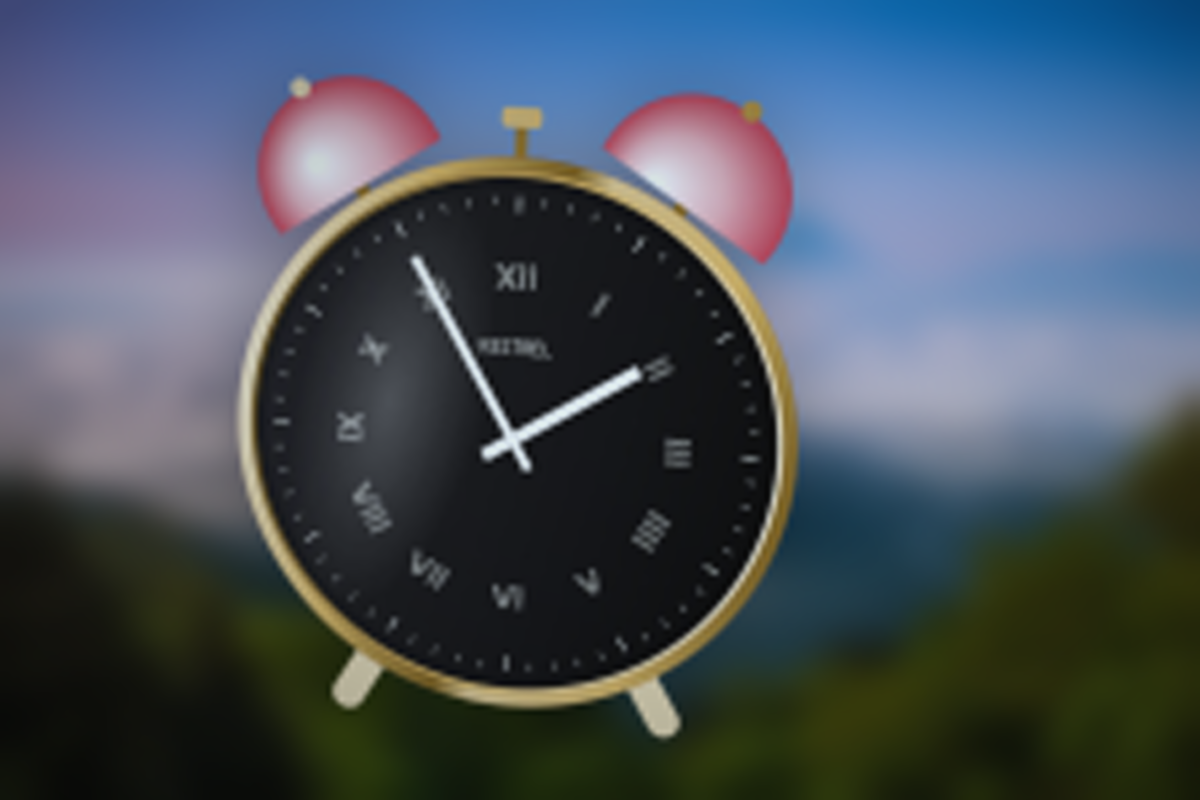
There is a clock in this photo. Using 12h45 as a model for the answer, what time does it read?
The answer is 1h55
